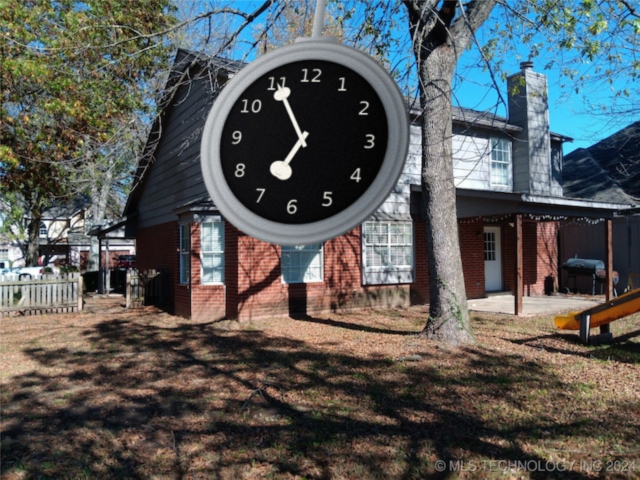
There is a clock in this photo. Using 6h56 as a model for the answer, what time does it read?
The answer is 6h55
